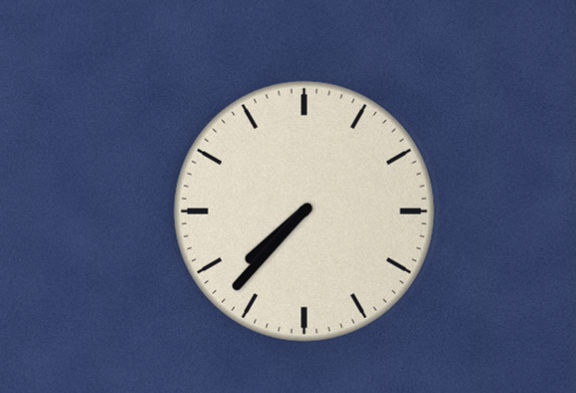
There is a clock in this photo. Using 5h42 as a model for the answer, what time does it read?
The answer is 7h37
